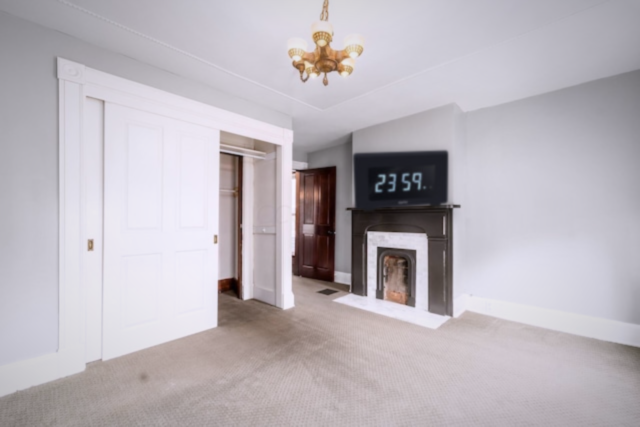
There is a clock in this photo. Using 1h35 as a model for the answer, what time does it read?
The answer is 23h59
